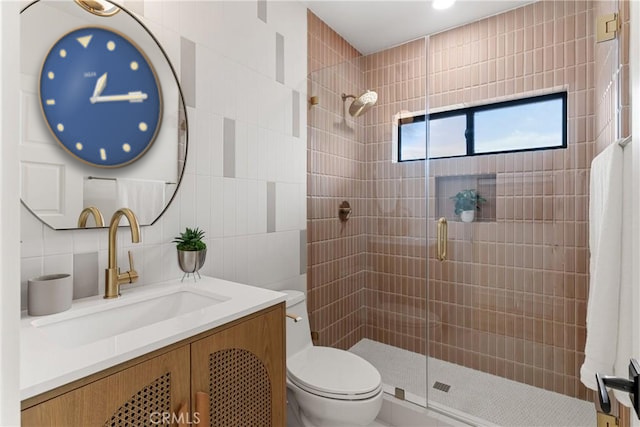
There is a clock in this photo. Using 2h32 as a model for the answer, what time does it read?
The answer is 1h15
